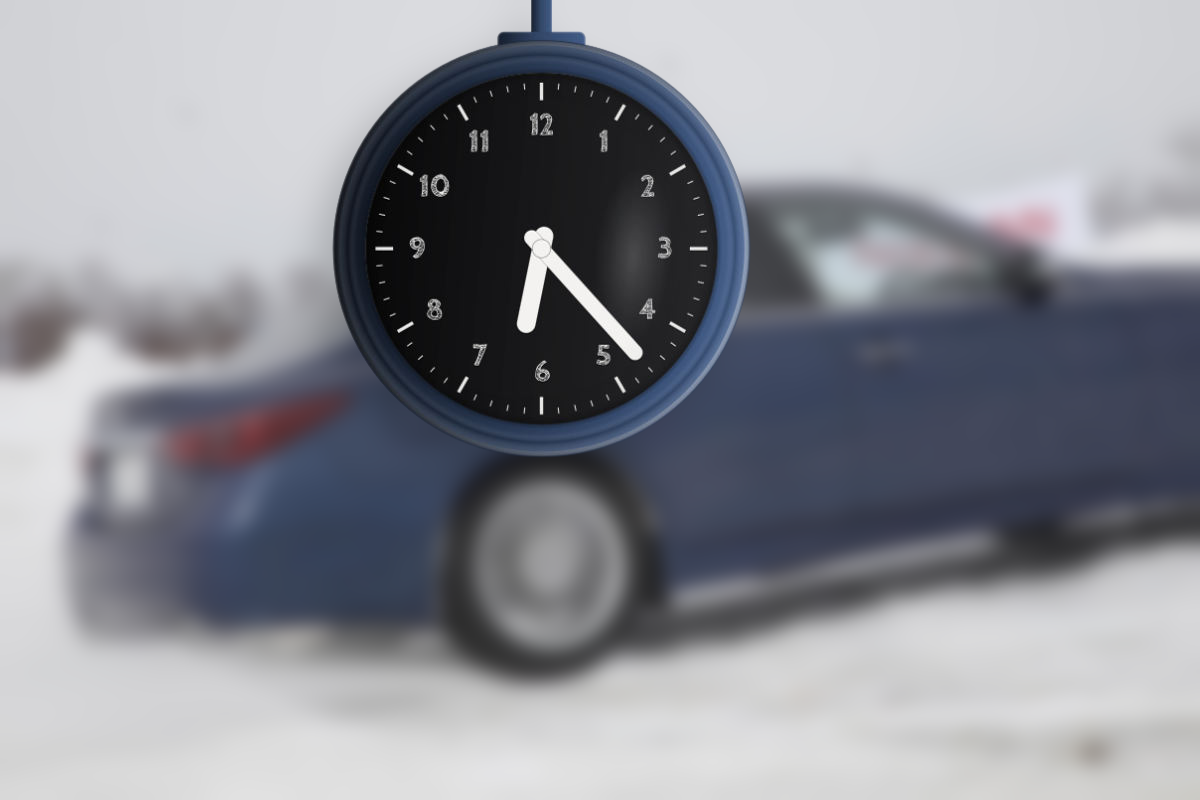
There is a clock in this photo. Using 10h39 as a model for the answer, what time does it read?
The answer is 6h23
